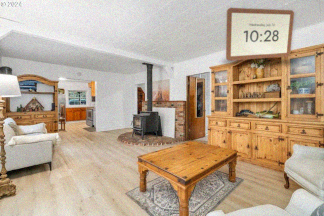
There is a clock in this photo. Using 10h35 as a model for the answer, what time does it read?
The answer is 10h28
